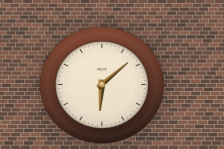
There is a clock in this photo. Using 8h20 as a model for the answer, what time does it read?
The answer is 6h08
